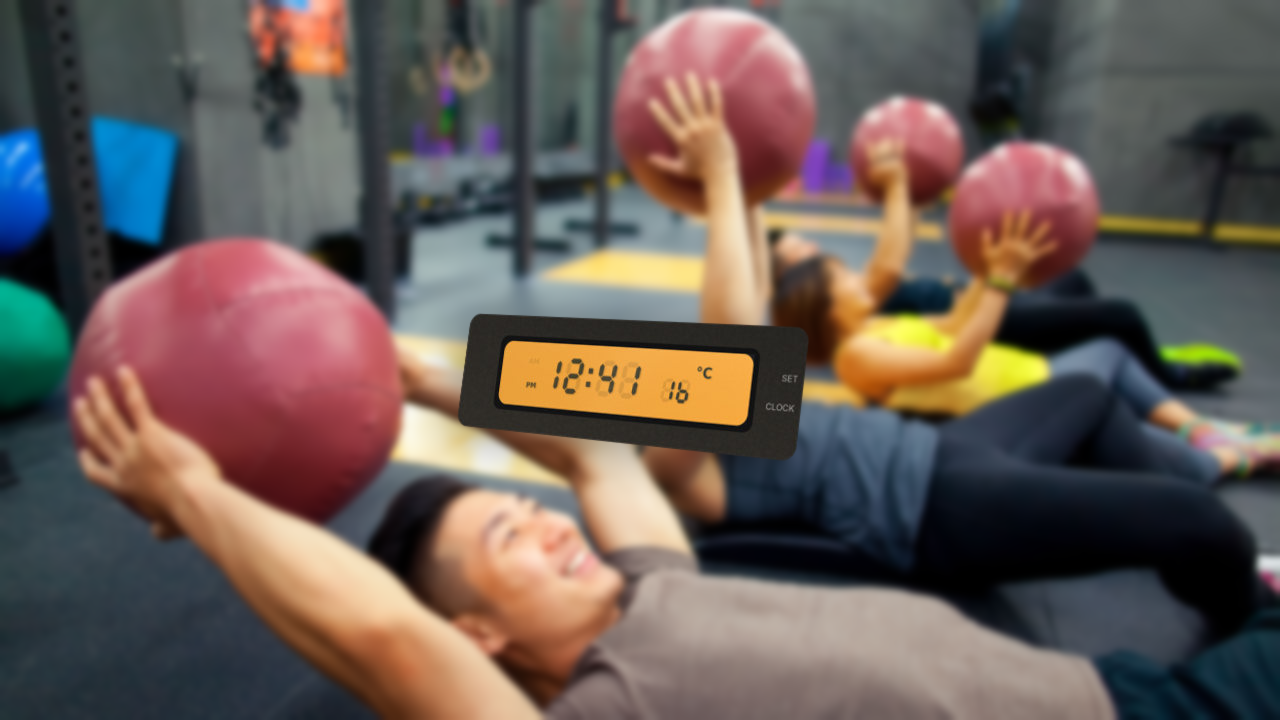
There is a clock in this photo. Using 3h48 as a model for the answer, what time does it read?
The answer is 12h41
